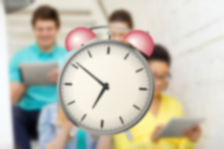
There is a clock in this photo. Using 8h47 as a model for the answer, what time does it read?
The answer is 6h51
